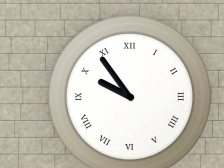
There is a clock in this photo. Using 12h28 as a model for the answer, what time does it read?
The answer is 9h54
